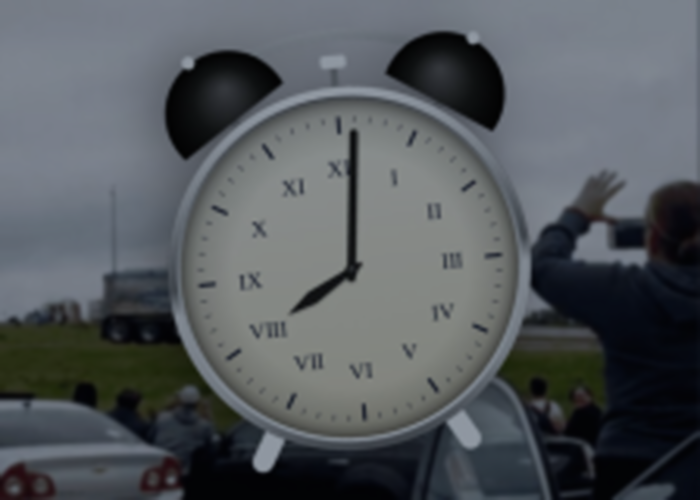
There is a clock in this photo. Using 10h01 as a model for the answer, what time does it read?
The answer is 8h01
